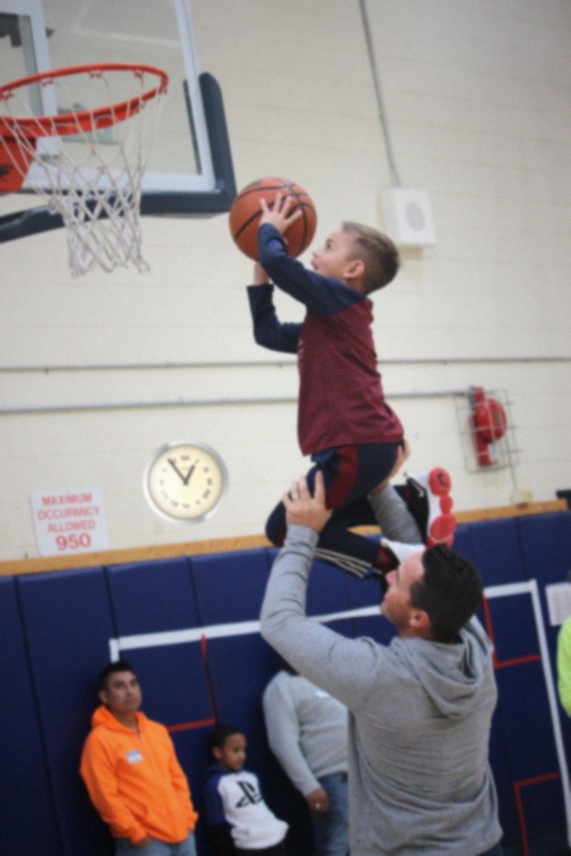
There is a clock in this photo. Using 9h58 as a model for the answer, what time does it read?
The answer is 12h54
